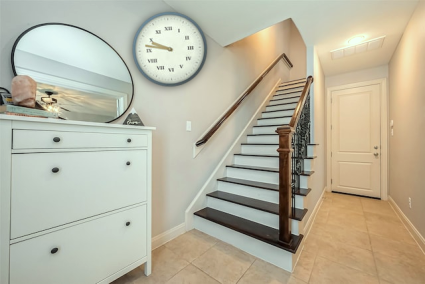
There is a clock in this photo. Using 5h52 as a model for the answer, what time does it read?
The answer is 9h47
